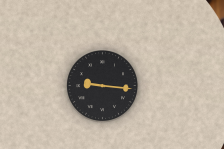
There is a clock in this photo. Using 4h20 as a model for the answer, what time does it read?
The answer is 9h16
